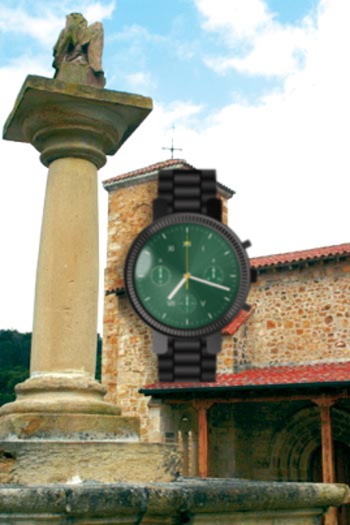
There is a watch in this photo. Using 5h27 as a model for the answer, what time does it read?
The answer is 7h18
